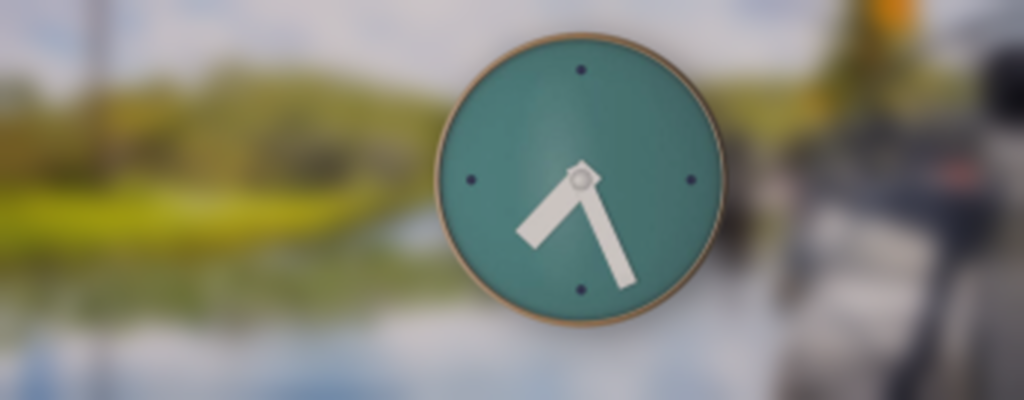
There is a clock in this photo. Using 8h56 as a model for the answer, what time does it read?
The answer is 7h26
